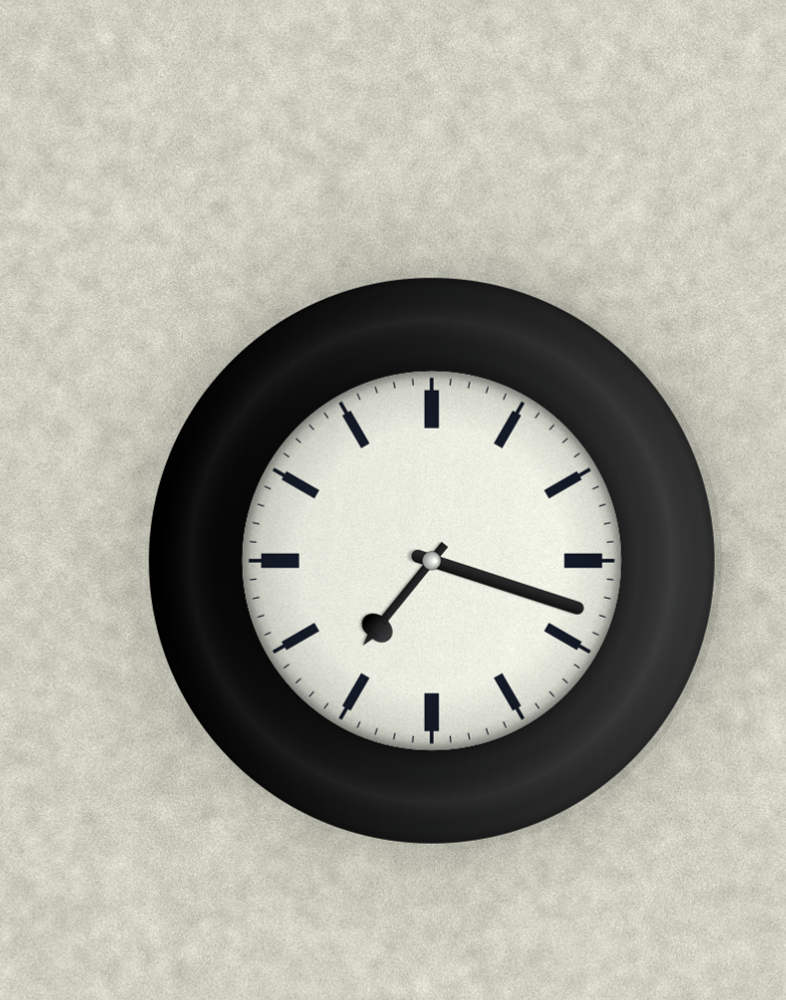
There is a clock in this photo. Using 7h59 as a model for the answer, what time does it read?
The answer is 7h18
